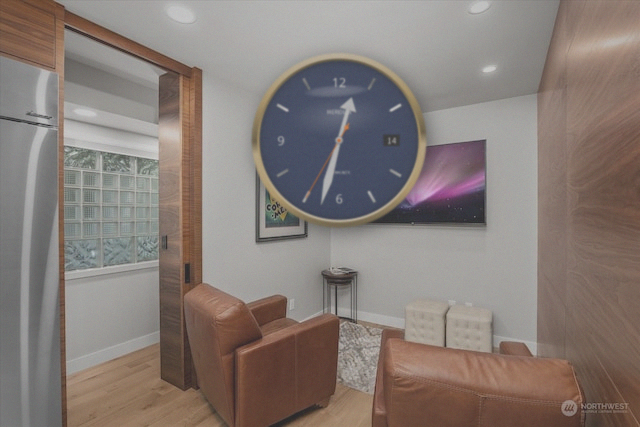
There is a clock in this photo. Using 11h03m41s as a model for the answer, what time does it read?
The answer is 12h32m35s
